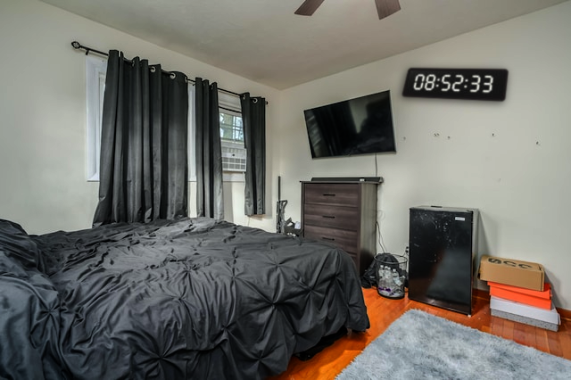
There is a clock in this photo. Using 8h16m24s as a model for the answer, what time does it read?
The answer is 8h52m33s
